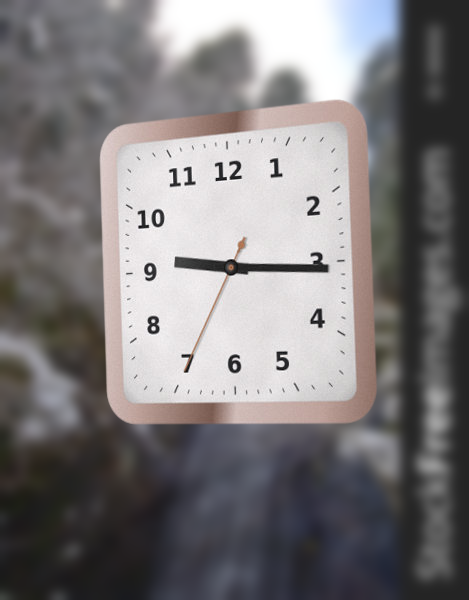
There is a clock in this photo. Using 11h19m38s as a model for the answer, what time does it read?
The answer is 9h15m35s
